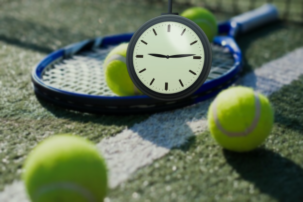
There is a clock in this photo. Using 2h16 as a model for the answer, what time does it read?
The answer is 9h14
